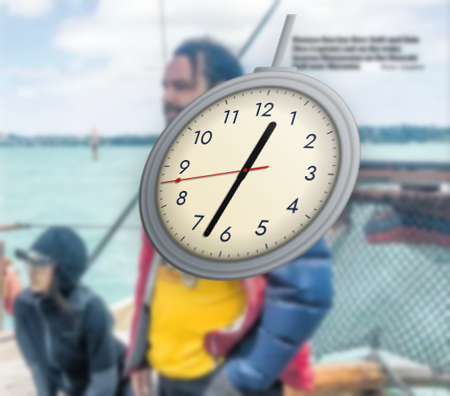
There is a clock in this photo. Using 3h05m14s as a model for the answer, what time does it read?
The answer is 12h32m43s
